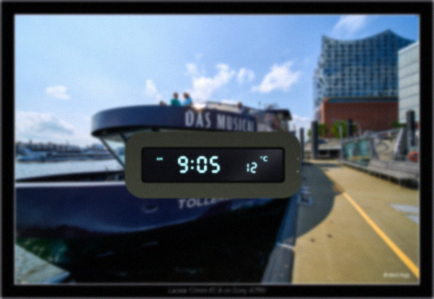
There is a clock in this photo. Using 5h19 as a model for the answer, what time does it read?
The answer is 9h05
